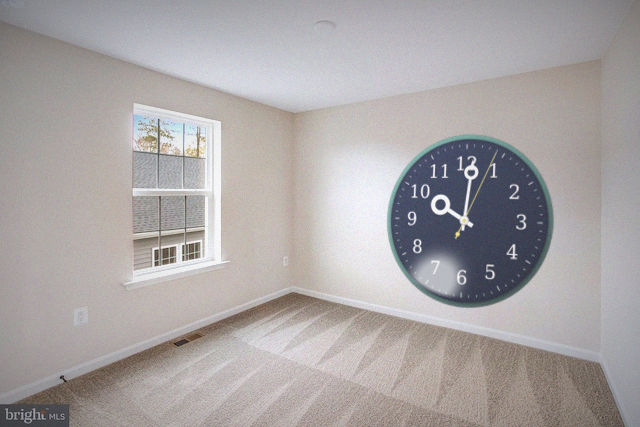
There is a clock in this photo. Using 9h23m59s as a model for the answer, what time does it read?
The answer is 10h01m04s
